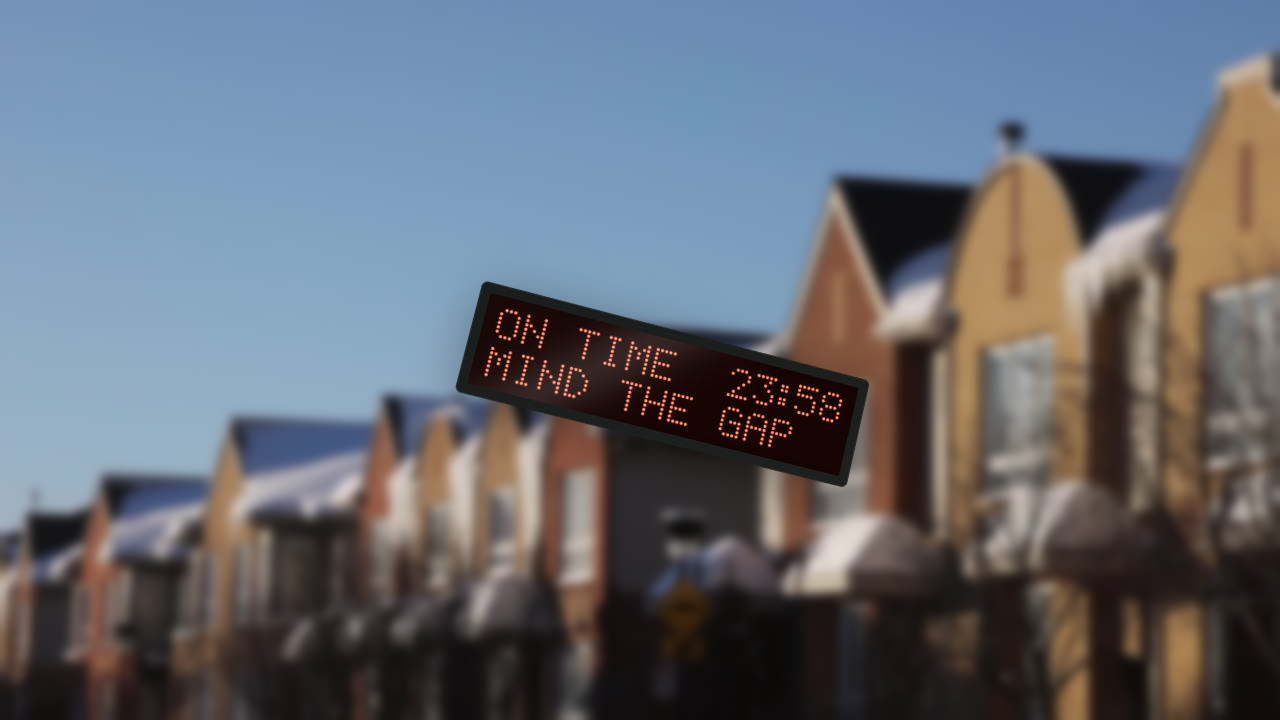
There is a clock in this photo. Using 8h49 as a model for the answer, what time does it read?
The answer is 23h58
